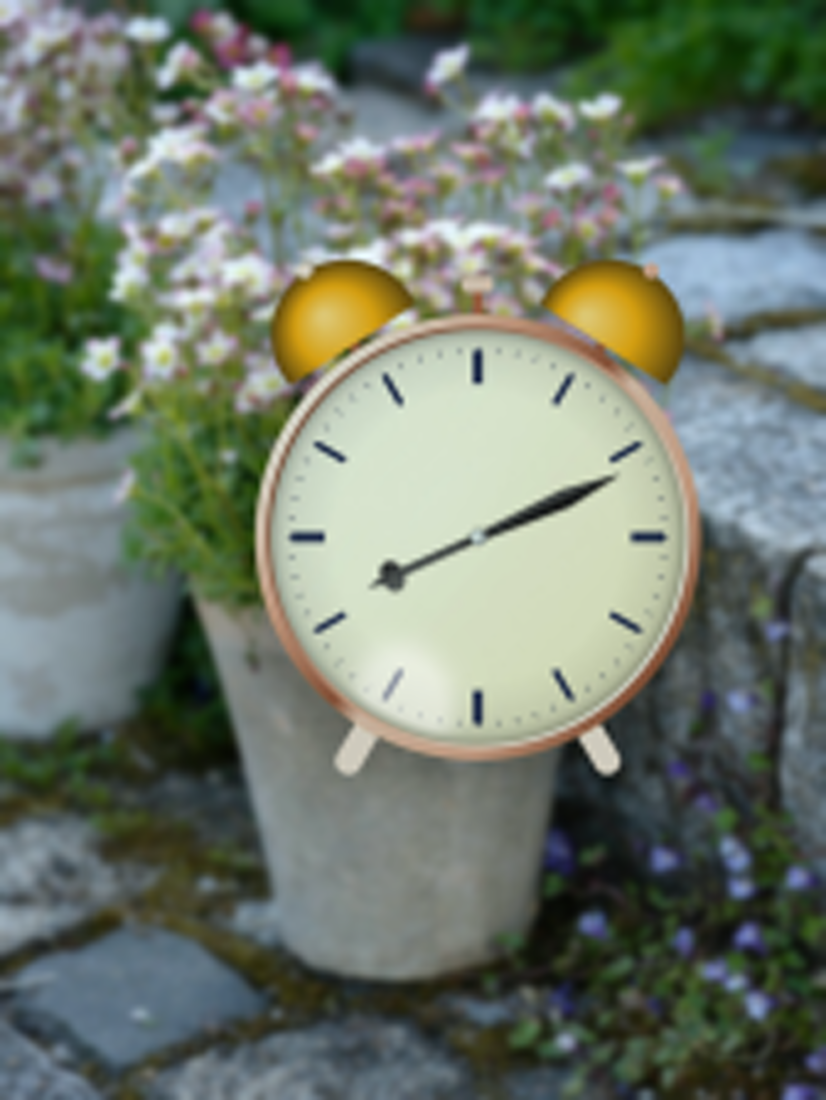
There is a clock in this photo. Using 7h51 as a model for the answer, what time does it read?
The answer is 8h11
